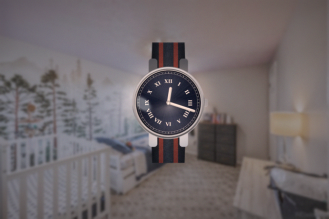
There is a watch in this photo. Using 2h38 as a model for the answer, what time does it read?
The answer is 12h18
